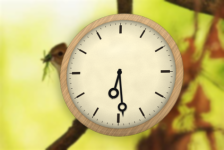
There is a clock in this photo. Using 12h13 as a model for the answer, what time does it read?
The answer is 6h29
